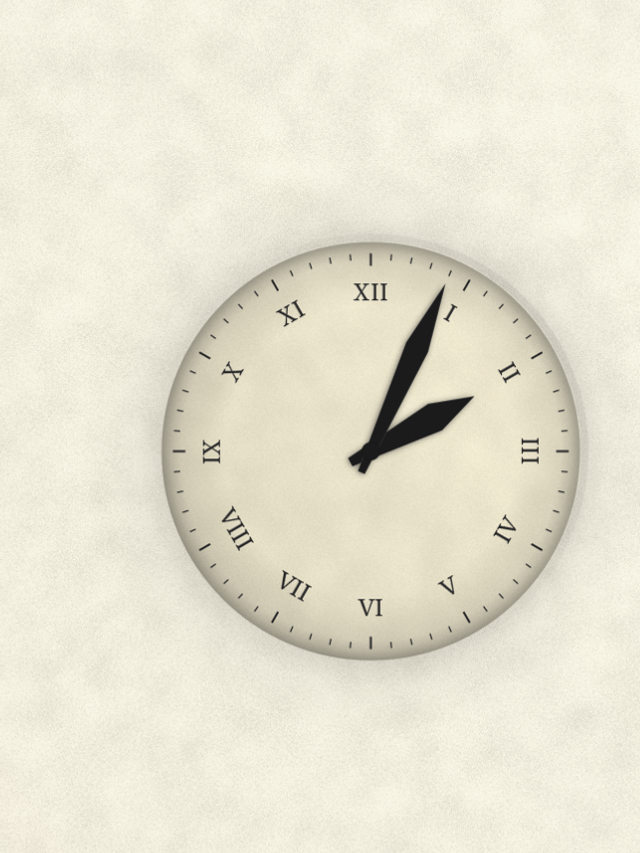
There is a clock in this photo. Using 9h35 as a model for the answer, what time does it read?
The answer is 2h04
